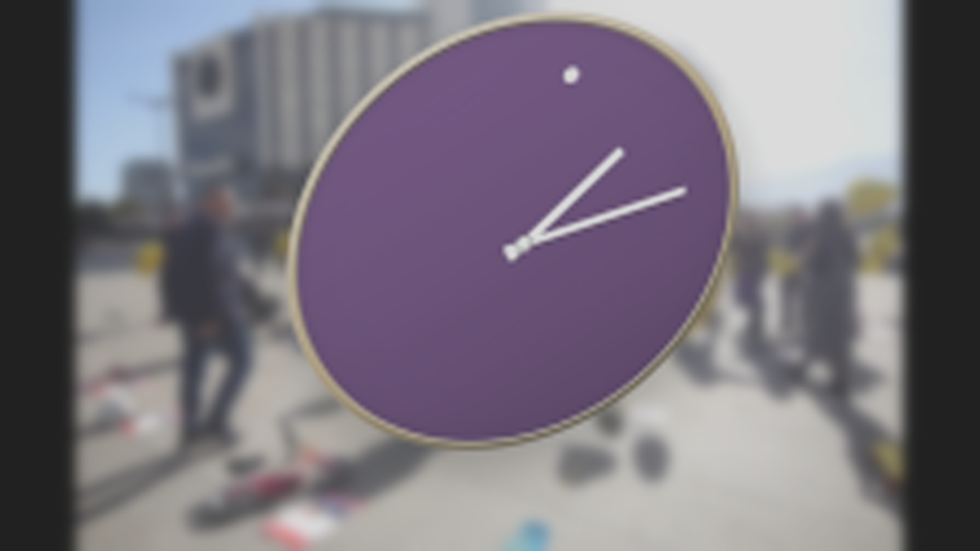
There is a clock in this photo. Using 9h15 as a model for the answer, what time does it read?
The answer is 1h11
